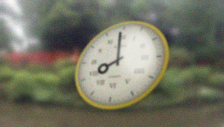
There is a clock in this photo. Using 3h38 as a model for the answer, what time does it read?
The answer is 7h59
